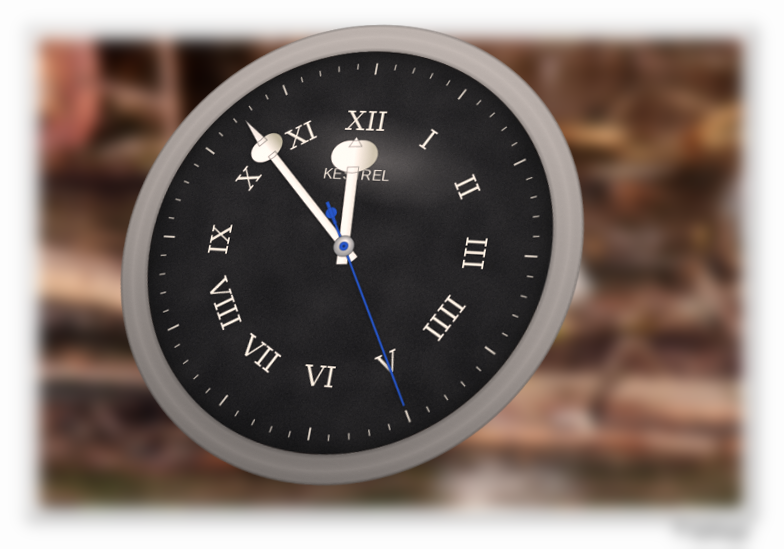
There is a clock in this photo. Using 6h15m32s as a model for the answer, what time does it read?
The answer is 11h52m25s
